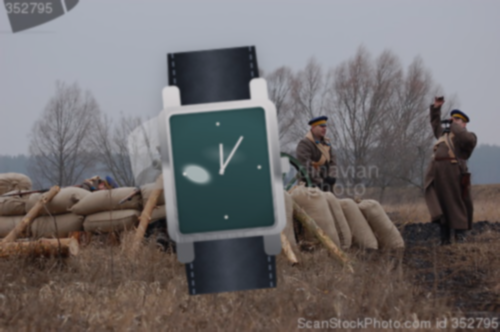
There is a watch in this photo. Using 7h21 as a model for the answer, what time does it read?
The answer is 12h06
